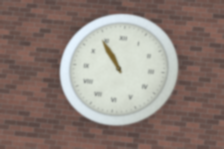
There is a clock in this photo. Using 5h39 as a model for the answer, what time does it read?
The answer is 10h54
